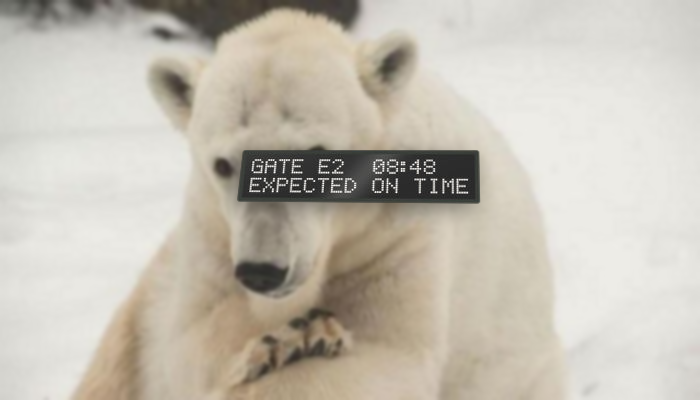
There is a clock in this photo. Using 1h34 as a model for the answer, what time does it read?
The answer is 8h48
